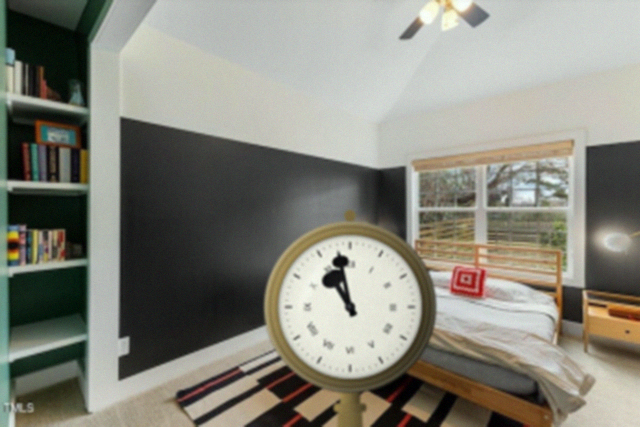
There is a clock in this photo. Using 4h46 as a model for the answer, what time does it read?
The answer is 10h58
